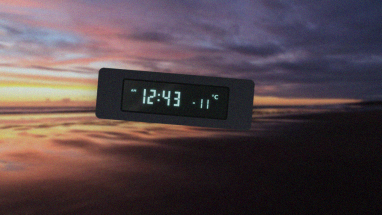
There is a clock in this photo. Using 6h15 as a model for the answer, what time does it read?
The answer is 12h43
